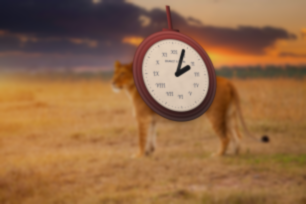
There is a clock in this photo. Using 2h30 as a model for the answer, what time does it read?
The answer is 2h04
